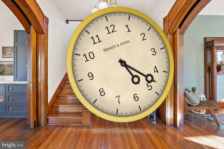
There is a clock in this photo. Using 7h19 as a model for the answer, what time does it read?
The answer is 5h23
